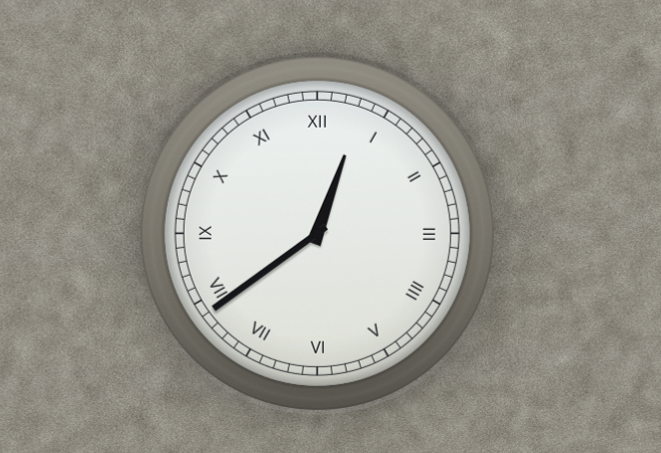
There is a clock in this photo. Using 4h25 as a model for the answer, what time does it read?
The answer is 12h39
